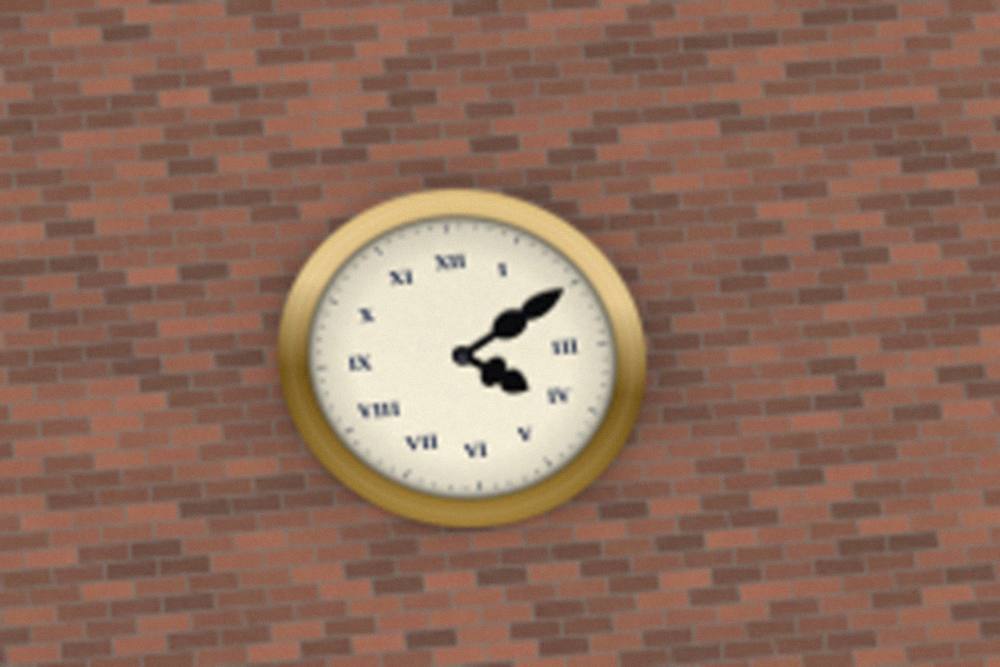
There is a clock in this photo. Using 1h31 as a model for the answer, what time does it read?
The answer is 4h10
